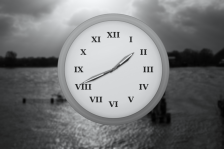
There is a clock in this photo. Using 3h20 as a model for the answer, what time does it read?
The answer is 1h41
